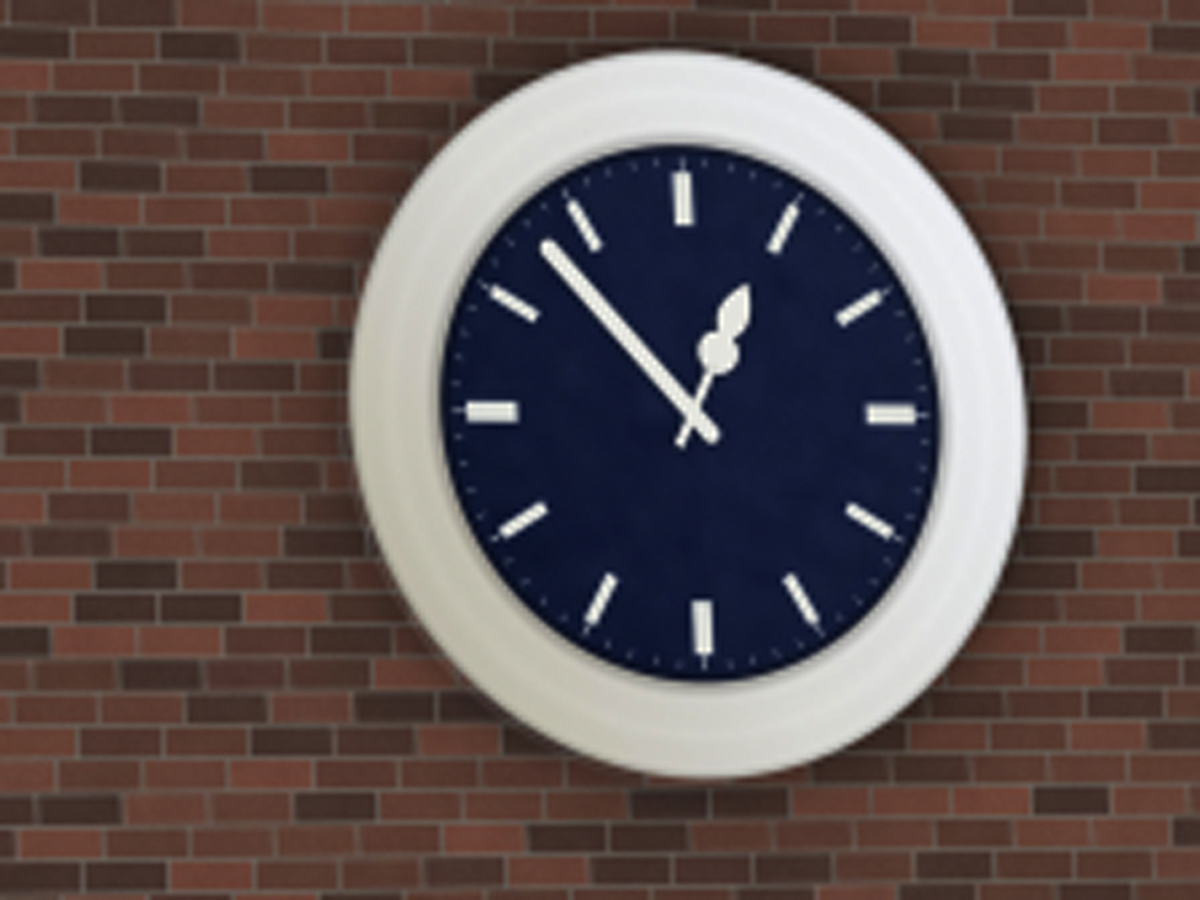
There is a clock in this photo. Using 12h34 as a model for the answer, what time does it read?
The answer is 12h53
